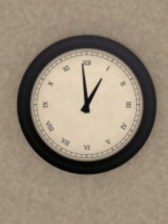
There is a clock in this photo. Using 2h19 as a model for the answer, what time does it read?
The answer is 12h59
